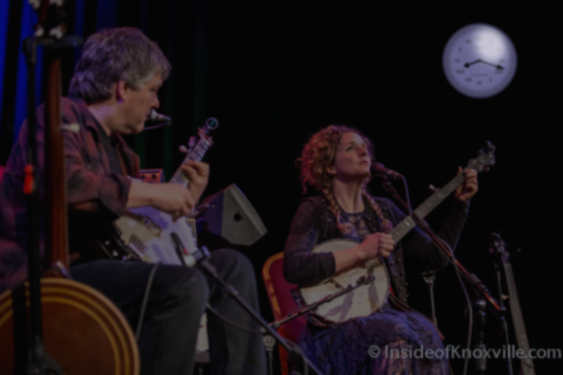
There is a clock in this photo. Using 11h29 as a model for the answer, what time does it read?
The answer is 8h18
